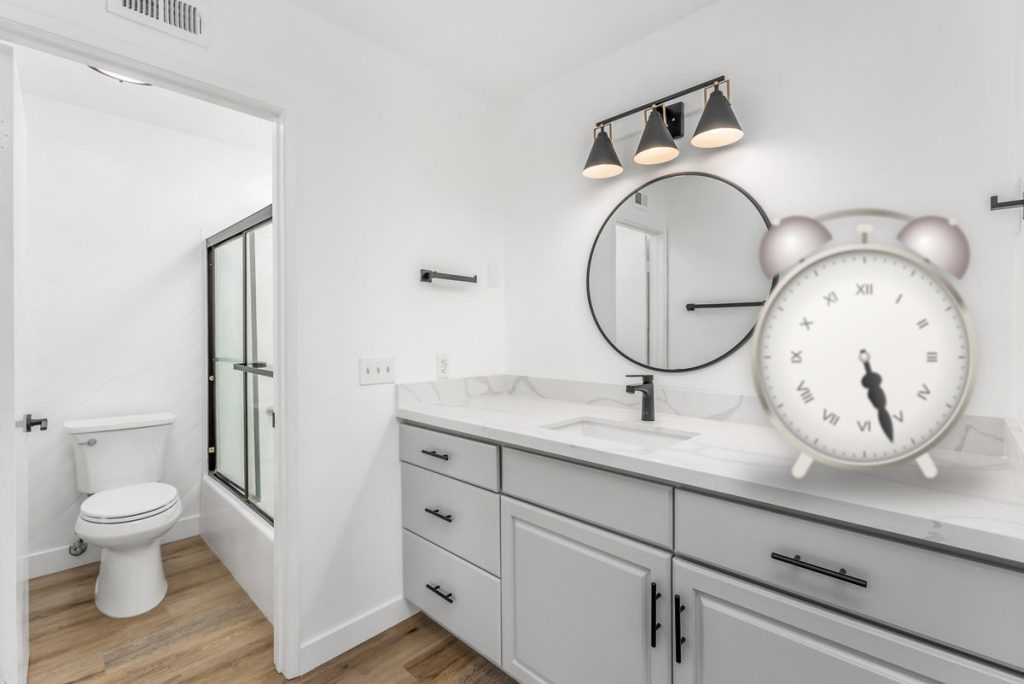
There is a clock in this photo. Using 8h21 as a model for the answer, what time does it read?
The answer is 5h27
